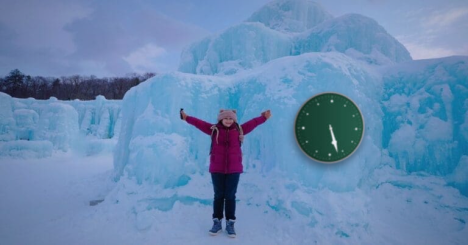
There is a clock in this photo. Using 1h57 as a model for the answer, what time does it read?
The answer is 5h27
